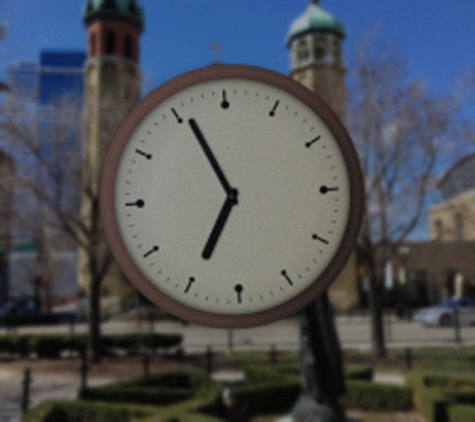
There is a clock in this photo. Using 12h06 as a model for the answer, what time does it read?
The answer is 6h56
